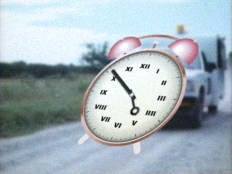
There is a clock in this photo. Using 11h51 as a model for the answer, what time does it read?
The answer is 4h51
